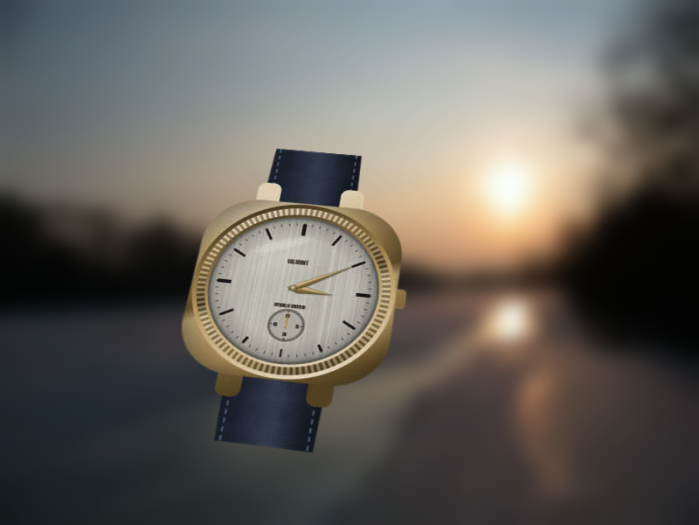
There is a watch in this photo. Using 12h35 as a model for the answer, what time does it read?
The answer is 3h10
